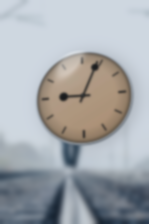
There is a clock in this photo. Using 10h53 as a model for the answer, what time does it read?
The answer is 9h04
